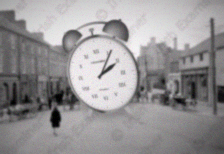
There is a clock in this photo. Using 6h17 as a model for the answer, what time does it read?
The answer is 2h06
